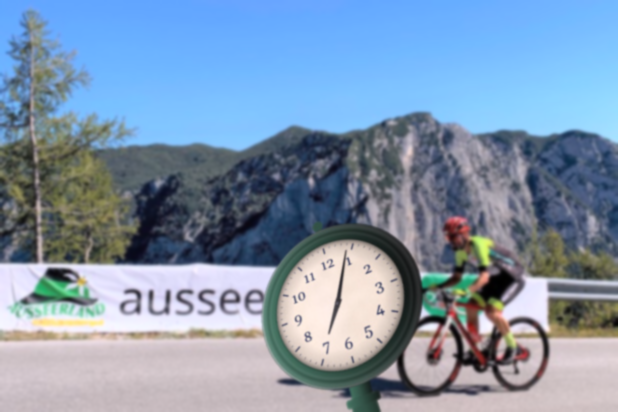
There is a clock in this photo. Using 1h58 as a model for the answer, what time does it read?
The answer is 7h04
